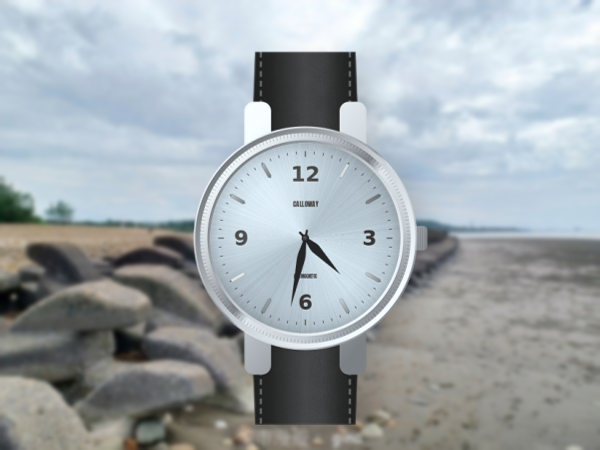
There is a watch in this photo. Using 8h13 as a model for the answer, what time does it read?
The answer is 4h32
